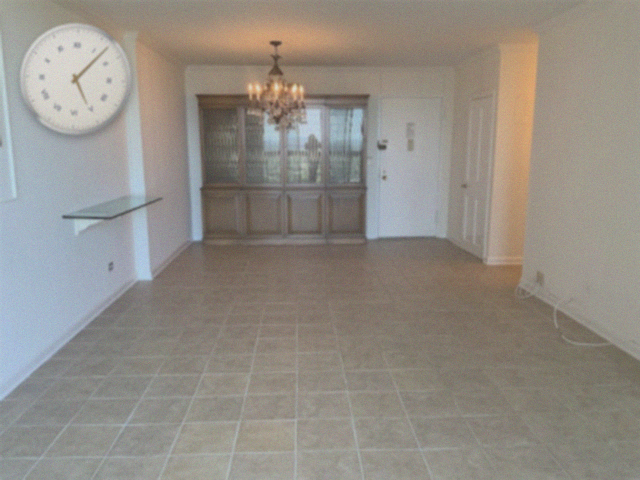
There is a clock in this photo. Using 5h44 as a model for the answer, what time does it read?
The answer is 5h07
